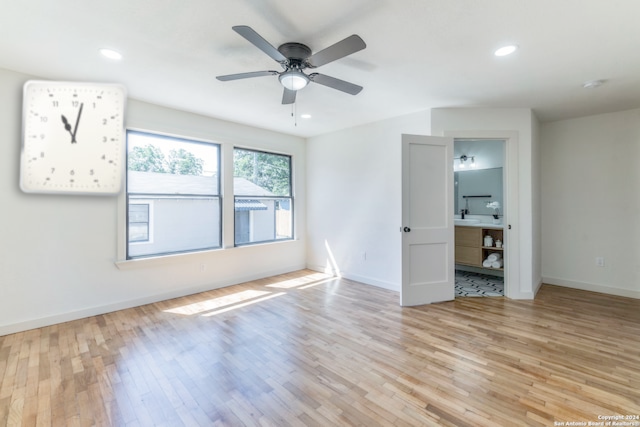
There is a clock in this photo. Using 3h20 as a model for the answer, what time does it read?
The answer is 11h02
